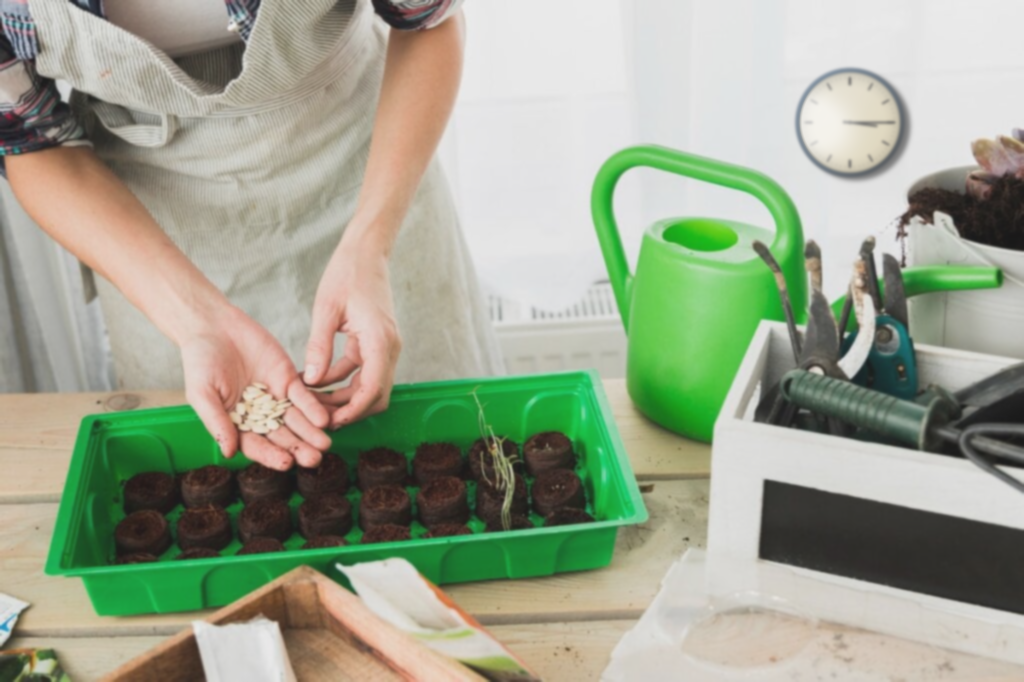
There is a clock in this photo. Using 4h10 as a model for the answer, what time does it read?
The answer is 3h15
